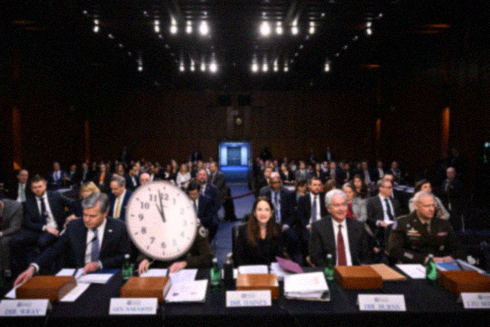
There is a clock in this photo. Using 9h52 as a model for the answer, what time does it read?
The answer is 10h58
